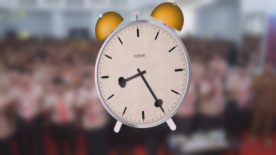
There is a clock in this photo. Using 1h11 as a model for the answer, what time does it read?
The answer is 8h25
